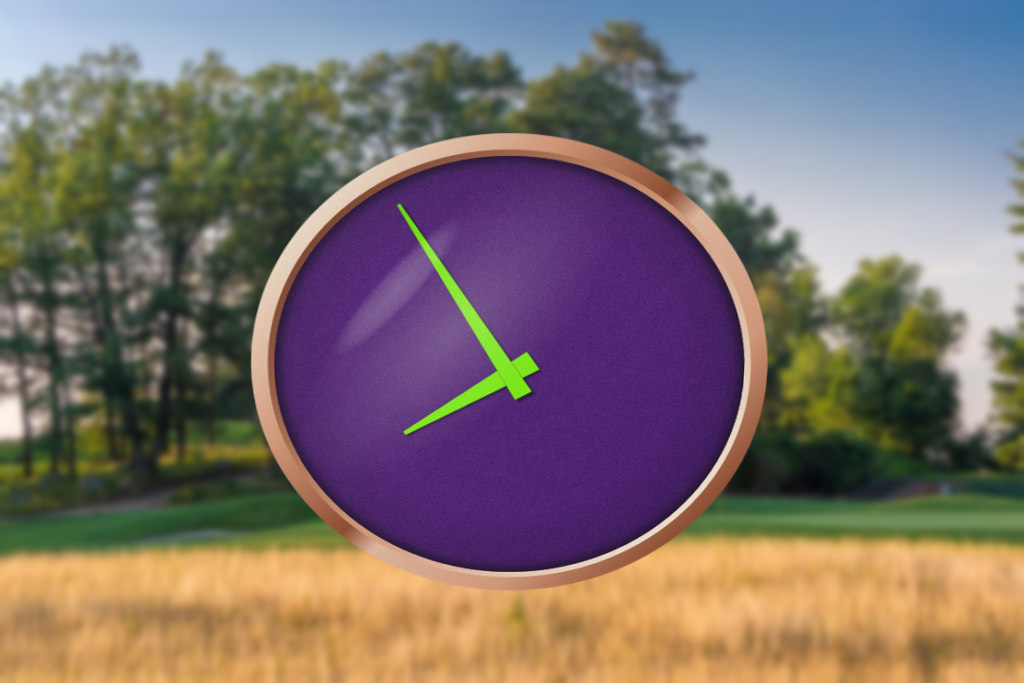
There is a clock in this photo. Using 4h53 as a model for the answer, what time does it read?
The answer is 7h55
